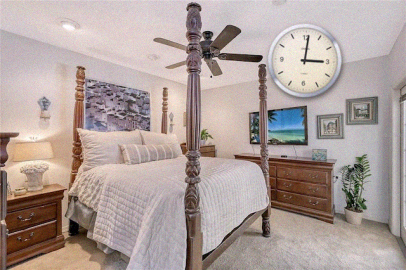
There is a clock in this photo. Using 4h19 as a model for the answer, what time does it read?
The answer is 3h01
